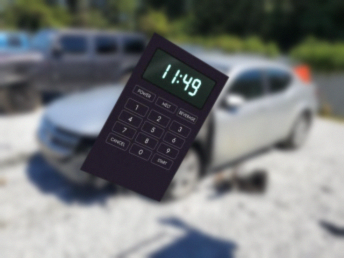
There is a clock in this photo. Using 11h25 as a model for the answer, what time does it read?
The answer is 11h49
